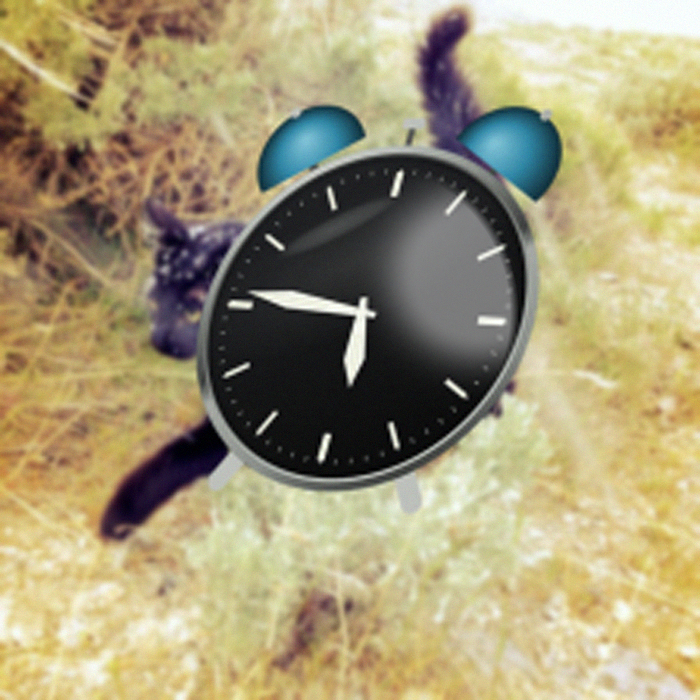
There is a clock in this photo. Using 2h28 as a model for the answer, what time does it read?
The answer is 5h46
